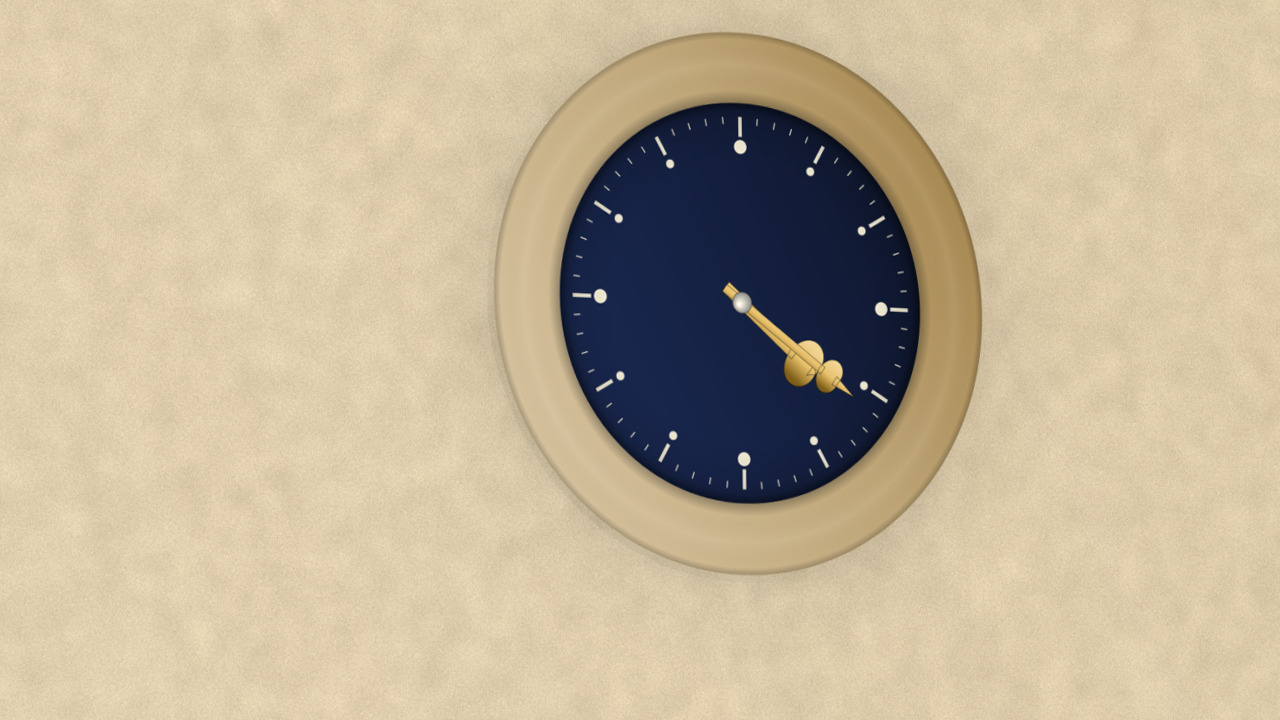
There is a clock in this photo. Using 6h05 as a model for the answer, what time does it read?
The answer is 4h21
